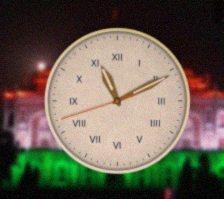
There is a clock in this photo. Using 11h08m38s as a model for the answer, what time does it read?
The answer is 11h10m42s
